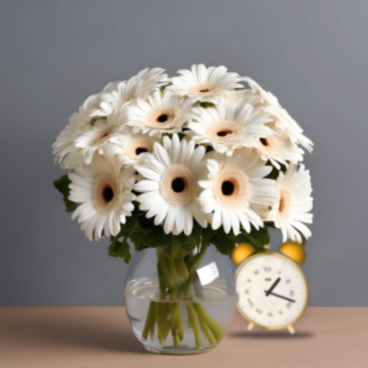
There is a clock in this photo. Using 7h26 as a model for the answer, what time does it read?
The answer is 1h18
